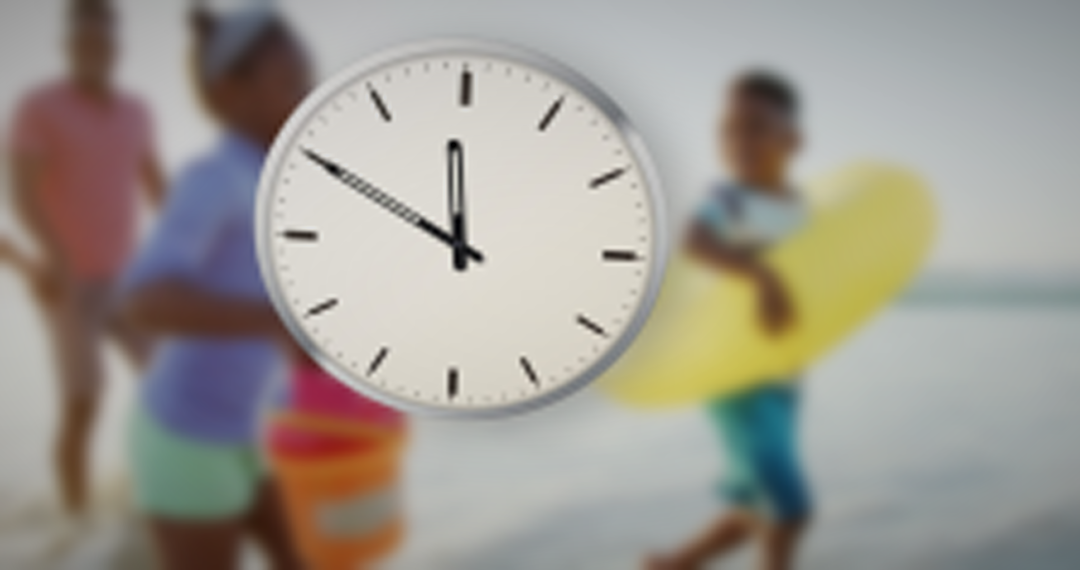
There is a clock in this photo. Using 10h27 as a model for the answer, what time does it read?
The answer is 11h50
